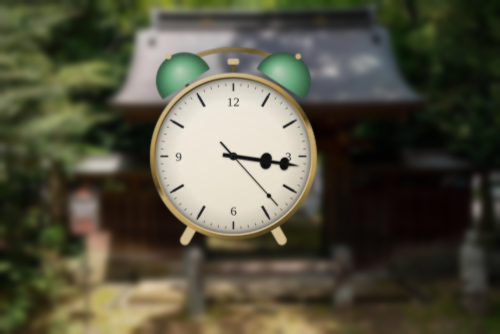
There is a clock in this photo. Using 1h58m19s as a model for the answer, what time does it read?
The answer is 3h16m23s
